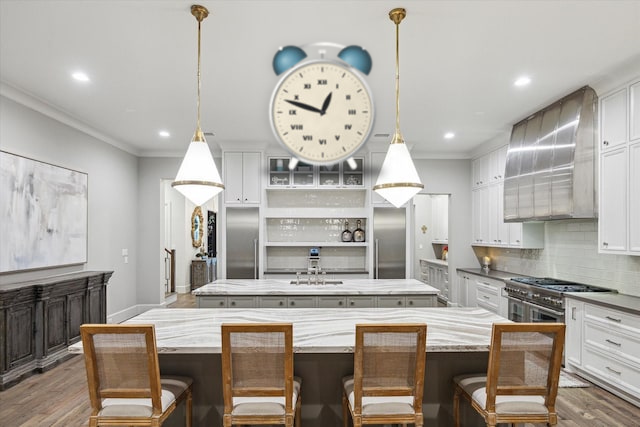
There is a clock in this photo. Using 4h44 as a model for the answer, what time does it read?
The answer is 12h48
